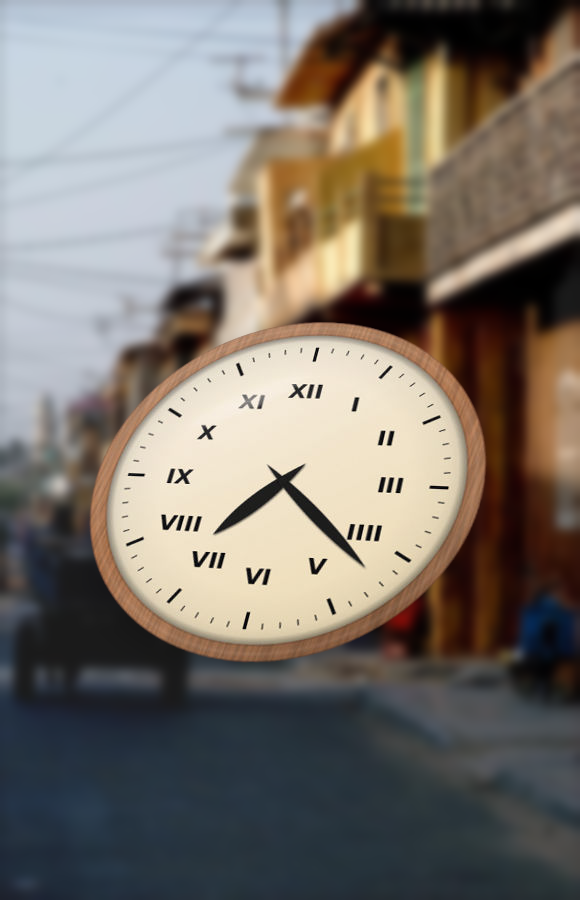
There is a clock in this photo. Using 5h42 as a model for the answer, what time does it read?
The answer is 7h22
